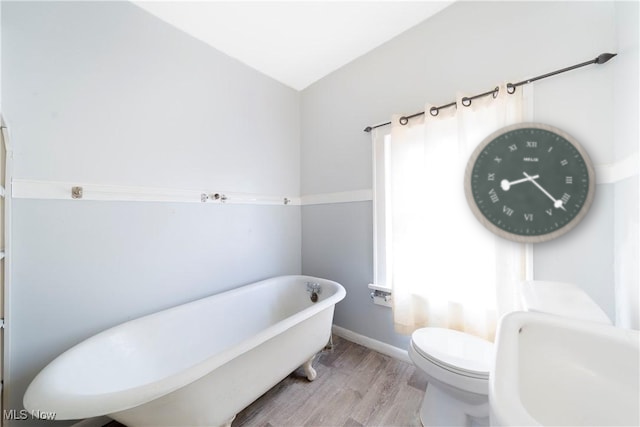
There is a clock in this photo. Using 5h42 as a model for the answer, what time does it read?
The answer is 8h22
